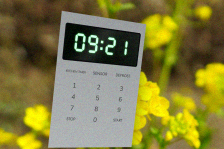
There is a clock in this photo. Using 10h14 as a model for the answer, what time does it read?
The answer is 9h21
